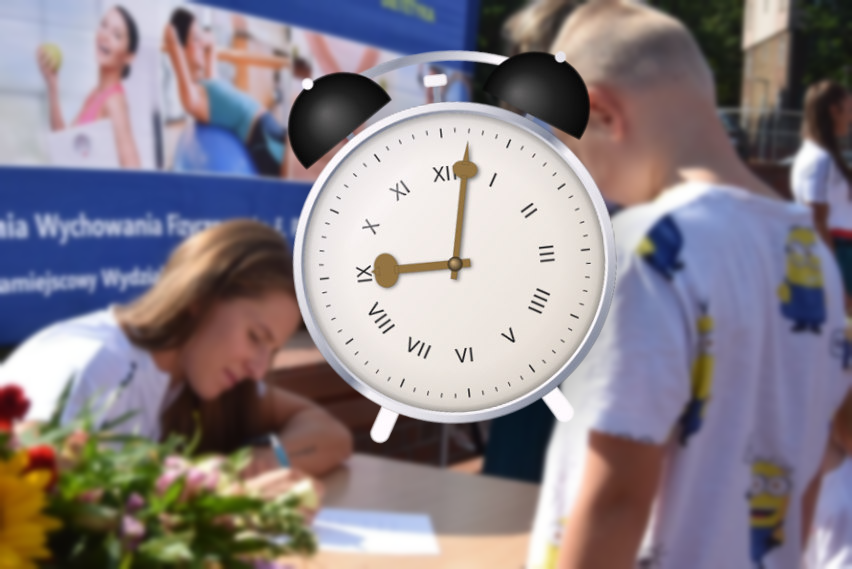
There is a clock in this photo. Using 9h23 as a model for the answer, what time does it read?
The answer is 9h02
